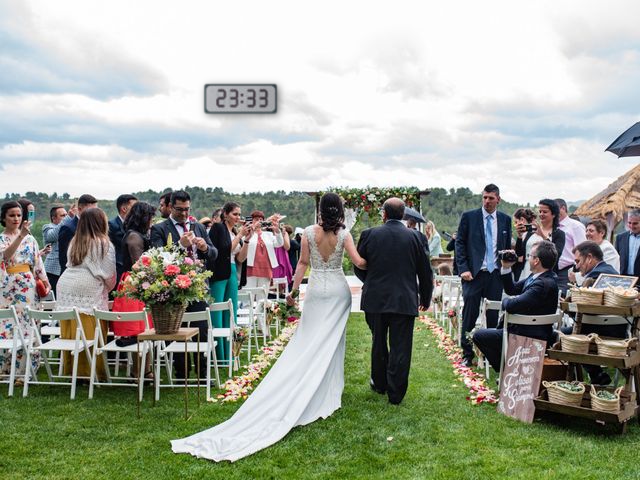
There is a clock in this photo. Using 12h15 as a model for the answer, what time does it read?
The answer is 23h33
